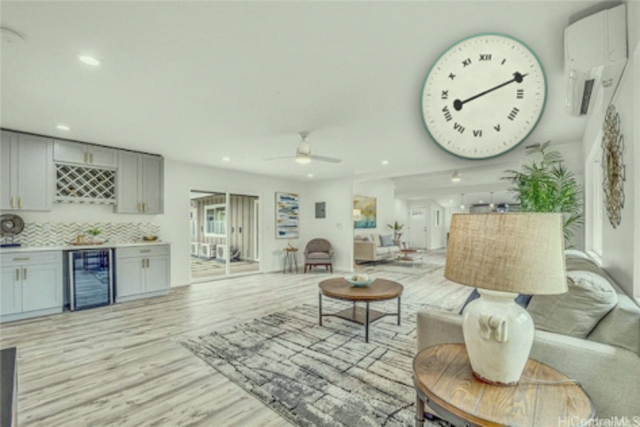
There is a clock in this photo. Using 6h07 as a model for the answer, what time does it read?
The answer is 8h11
